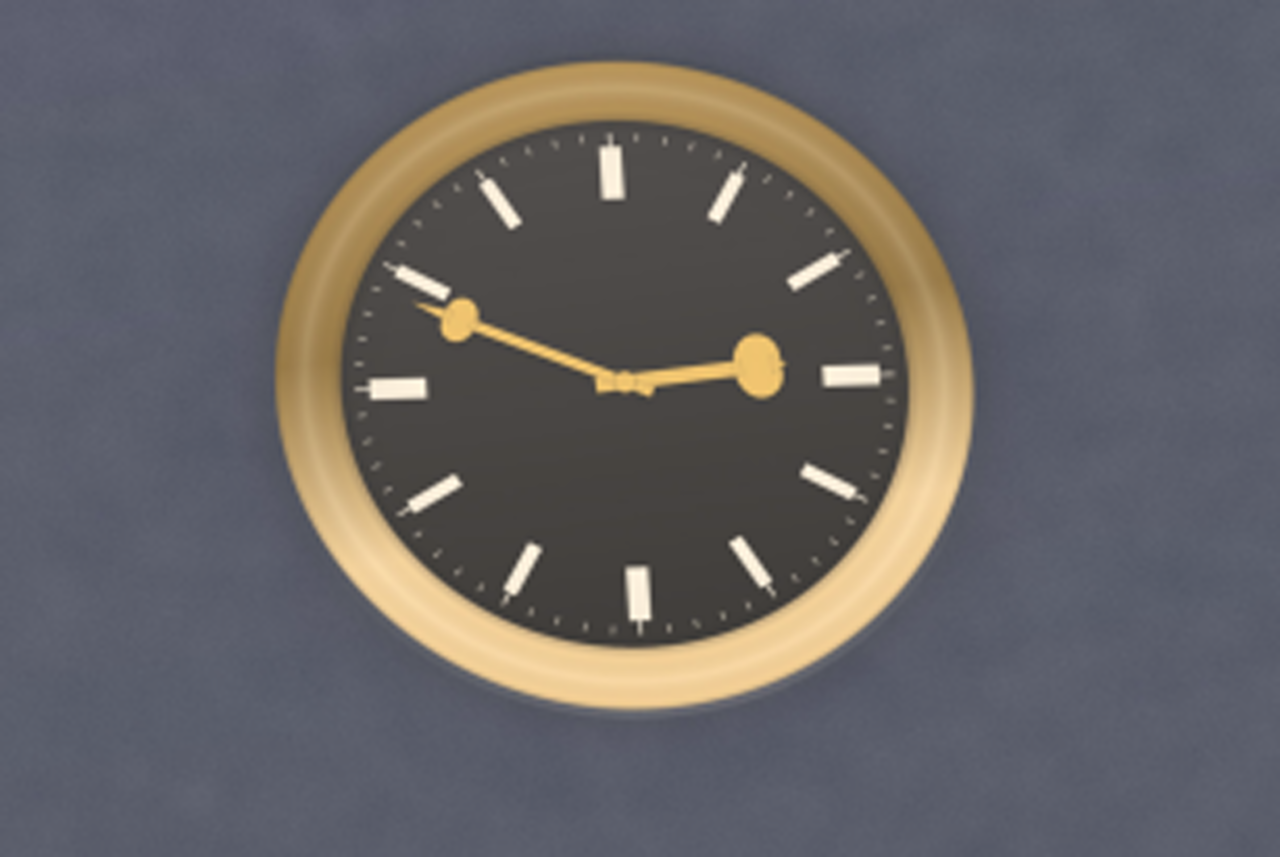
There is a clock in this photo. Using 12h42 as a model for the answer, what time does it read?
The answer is 2h49
